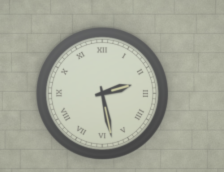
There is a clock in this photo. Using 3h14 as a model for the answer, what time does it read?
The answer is 2h28
